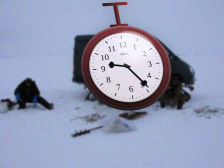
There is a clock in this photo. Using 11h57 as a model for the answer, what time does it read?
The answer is 9h24
